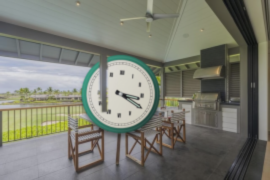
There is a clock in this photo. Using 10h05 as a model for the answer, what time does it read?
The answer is 3h20
